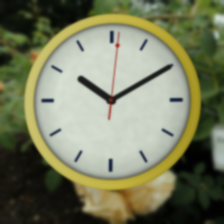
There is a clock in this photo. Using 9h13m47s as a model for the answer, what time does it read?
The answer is 10h10m01s
